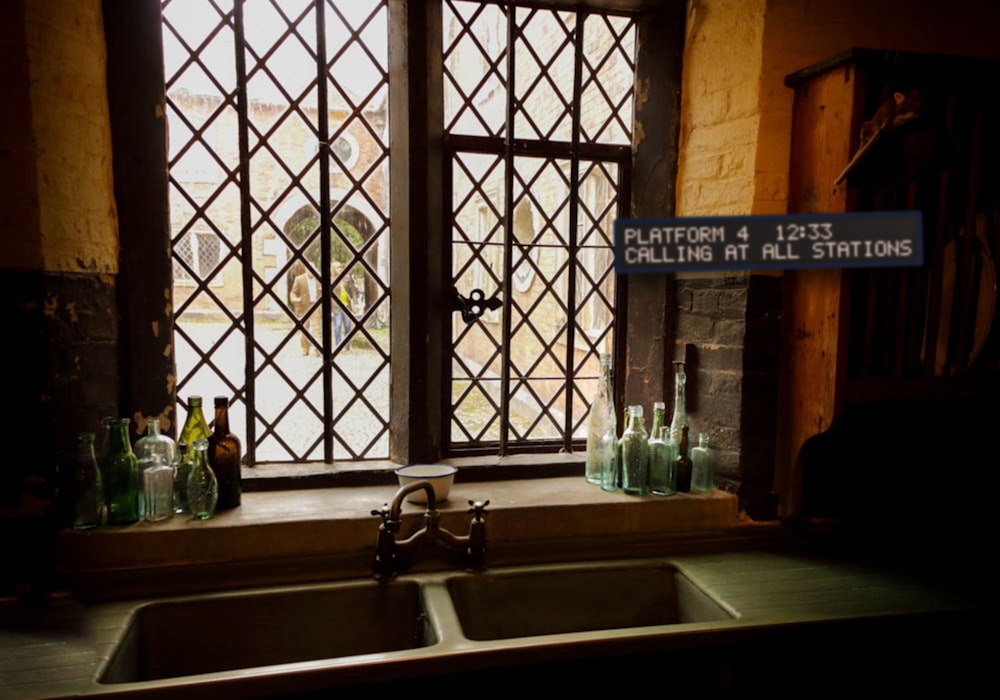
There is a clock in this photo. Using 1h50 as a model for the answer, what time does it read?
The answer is 12h33
